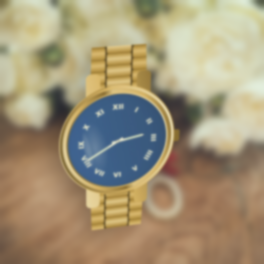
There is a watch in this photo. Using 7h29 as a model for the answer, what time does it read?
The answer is 2h40
